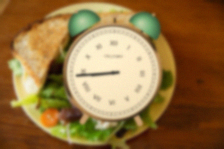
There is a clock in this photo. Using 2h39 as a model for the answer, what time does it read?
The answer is 8h44
